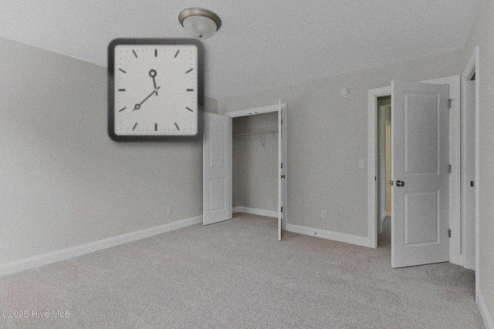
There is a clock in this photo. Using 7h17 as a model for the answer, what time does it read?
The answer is 11h38
